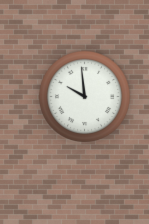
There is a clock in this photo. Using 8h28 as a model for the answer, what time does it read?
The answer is 9h59
